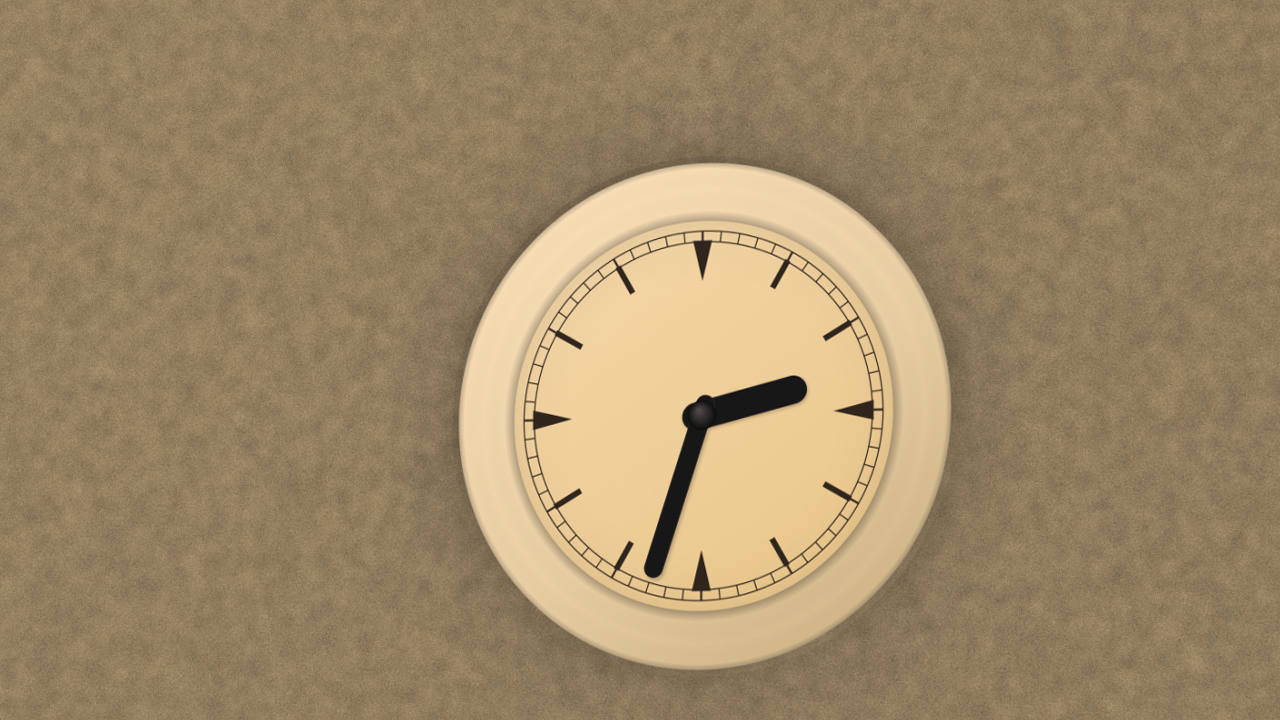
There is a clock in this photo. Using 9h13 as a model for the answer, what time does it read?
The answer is 2h33
